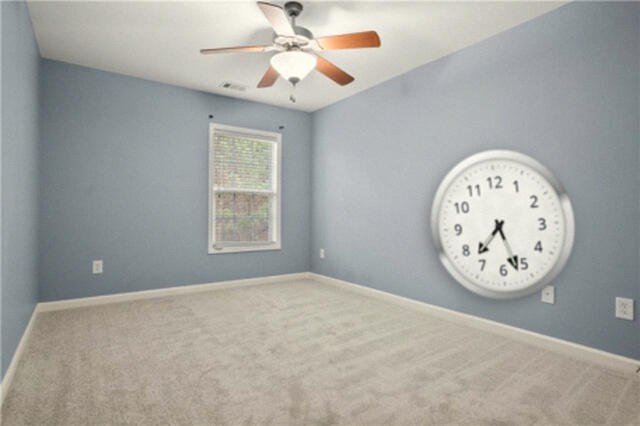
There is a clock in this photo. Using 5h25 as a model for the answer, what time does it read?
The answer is 7h27
